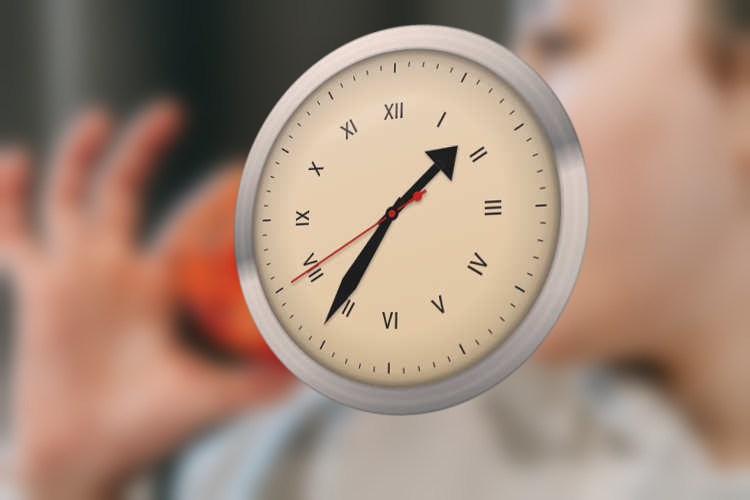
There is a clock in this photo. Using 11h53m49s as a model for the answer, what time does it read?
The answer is 1h35m40s
